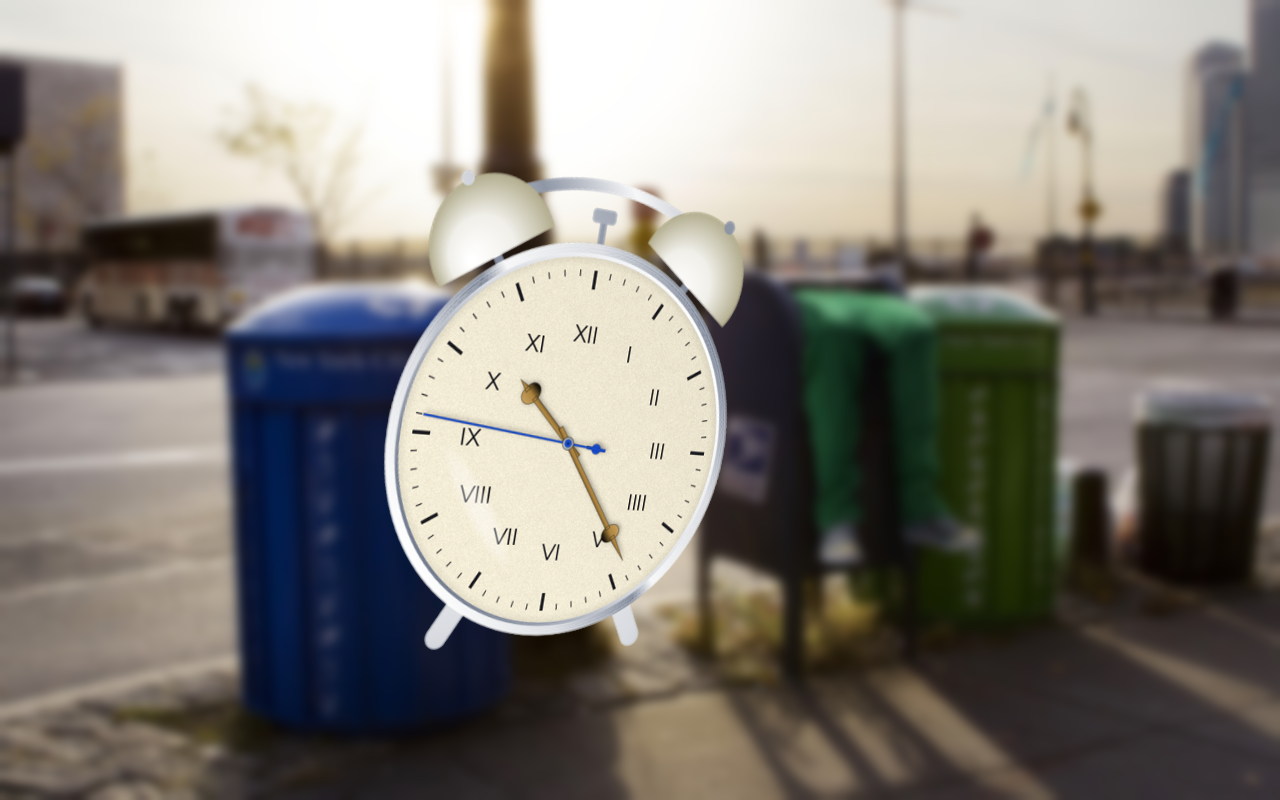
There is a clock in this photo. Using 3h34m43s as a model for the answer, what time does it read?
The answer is 10h23m46s
